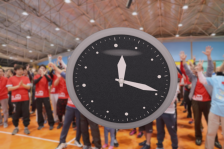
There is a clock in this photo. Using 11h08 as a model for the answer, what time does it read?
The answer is 12h19
